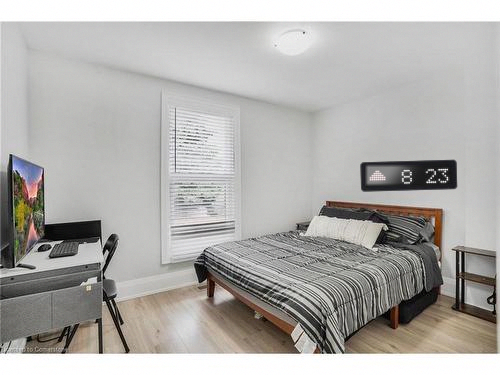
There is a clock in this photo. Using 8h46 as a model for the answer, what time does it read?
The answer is 8h23
